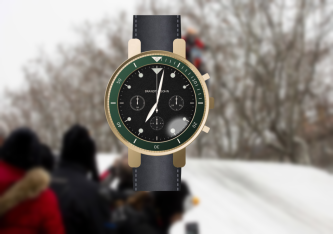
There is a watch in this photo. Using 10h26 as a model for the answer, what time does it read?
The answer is 7h02
